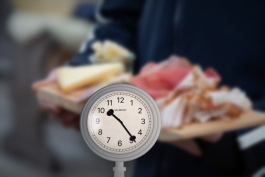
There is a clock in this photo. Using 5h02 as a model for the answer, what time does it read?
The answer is 10h24
